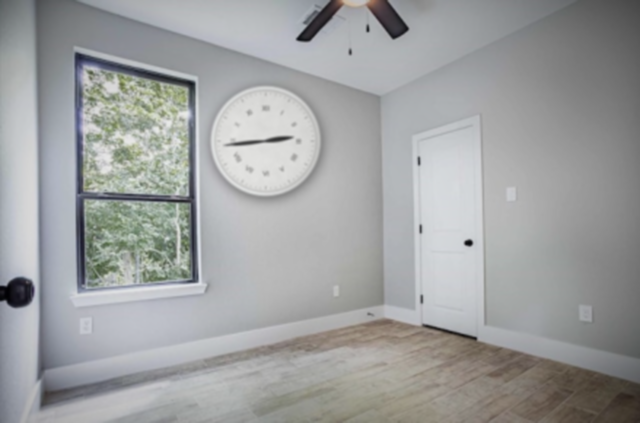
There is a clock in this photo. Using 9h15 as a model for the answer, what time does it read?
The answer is 2h44
